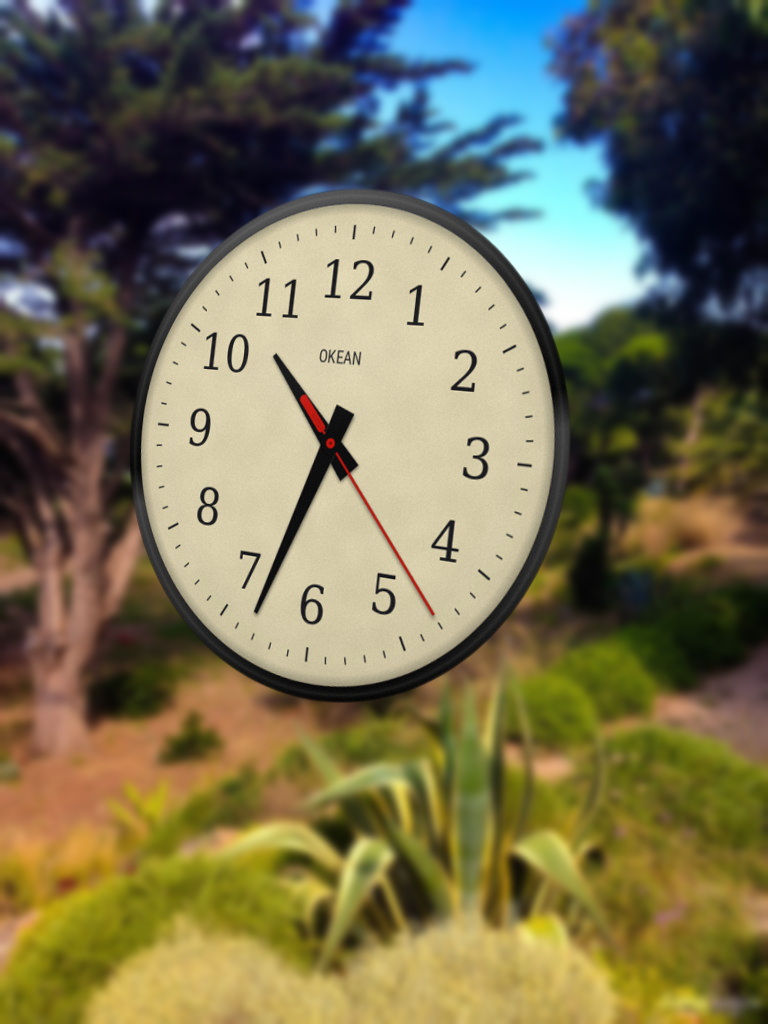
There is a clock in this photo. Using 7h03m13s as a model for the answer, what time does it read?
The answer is 10h33m23s
